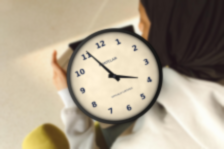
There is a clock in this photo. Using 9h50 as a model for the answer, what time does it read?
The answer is 3h56
